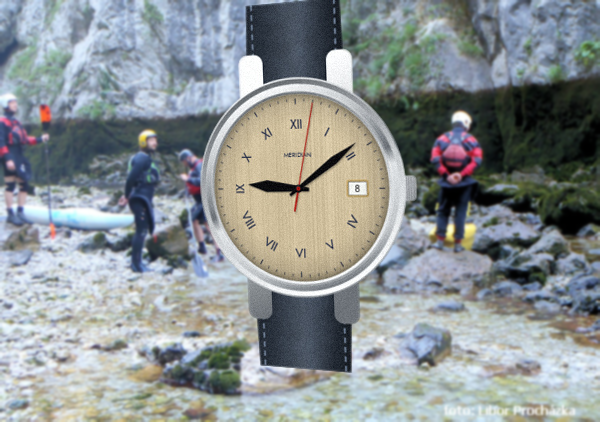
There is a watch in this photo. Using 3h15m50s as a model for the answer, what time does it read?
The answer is 9h09m02s
